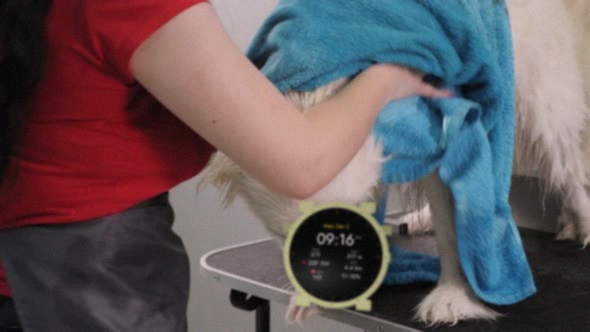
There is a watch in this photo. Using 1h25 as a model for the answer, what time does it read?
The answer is 9h16
